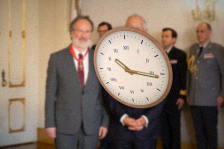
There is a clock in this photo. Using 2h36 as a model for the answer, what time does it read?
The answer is 10h16
